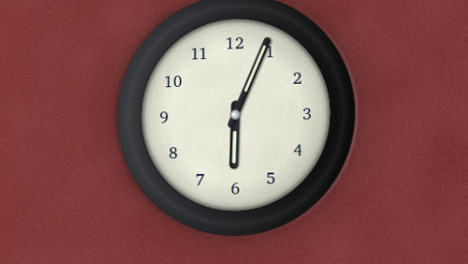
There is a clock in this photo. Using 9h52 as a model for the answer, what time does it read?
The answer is 6h04
